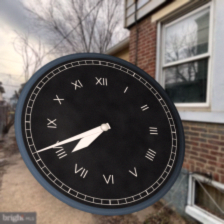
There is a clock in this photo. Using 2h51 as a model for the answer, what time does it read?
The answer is 7h41
